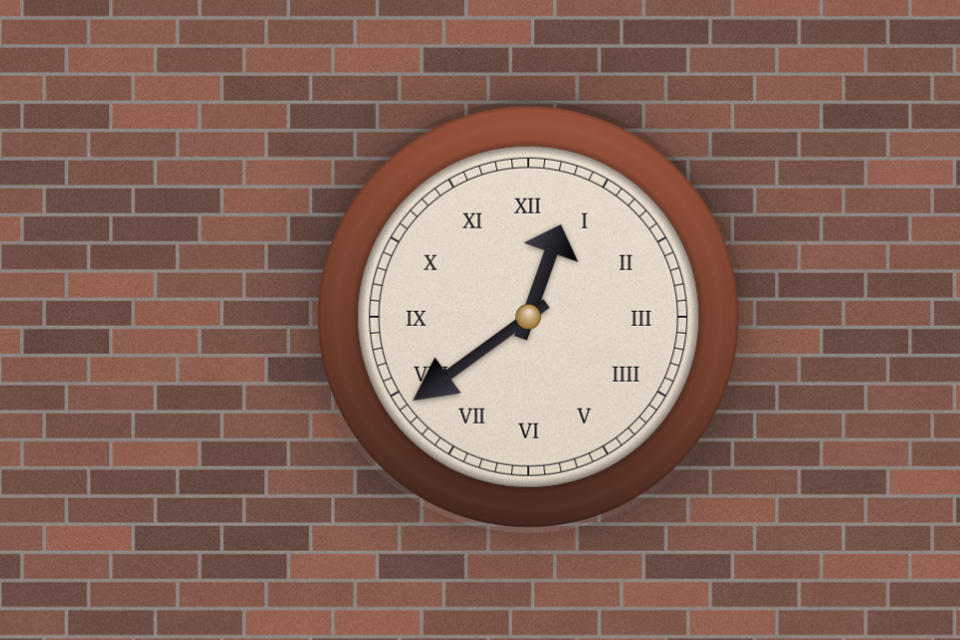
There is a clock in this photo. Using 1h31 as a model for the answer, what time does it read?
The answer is 12h39
